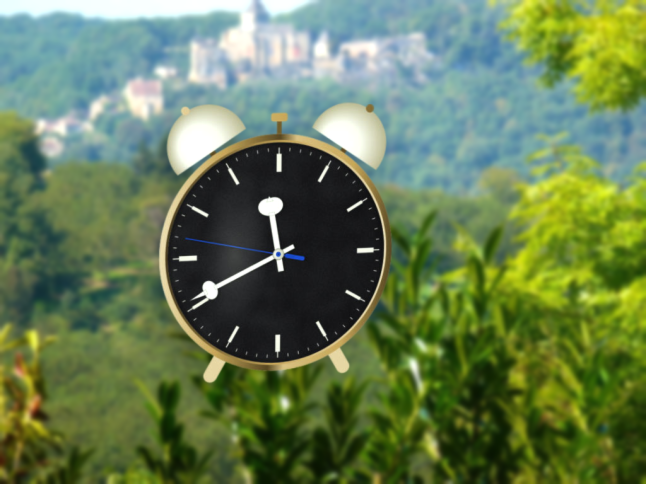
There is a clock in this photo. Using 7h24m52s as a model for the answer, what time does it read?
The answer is 11h40m47s
